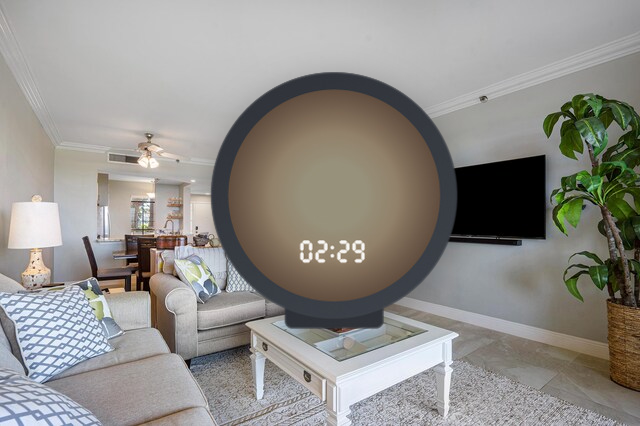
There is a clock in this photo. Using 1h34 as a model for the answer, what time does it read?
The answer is 2h29
